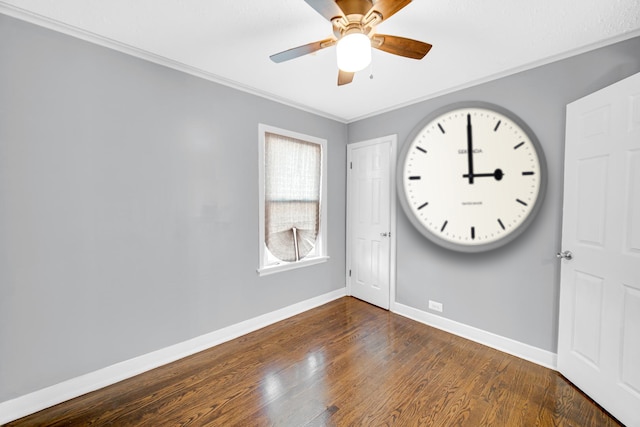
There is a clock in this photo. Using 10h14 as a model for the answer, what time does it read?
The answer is 3h00
